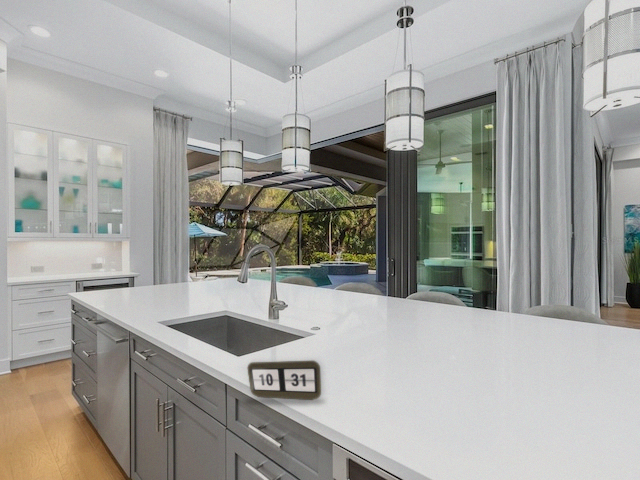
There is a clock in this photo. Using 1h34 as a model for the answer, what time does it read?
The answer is 10h31
